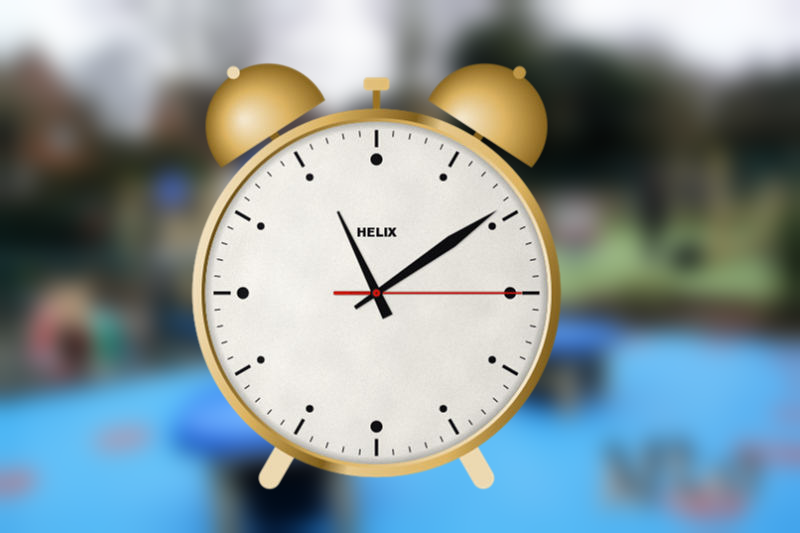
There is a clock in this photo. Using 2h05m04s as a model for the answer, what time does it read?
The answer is 11h09m15s
